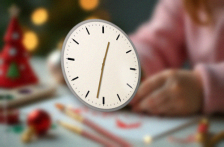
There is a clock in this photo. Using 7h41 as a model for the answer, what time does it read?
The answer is 12h32
